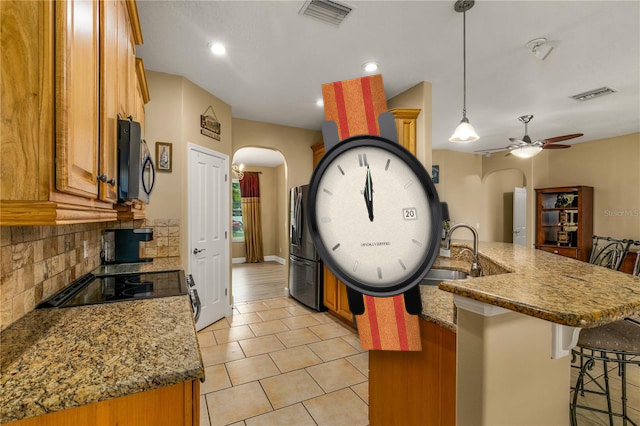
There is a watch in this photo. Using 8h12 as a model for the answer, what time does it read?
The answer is 12h01
